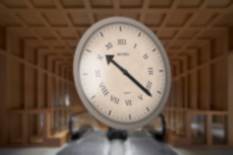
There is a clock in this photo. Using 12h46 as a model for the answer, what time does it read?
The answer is 10h22
